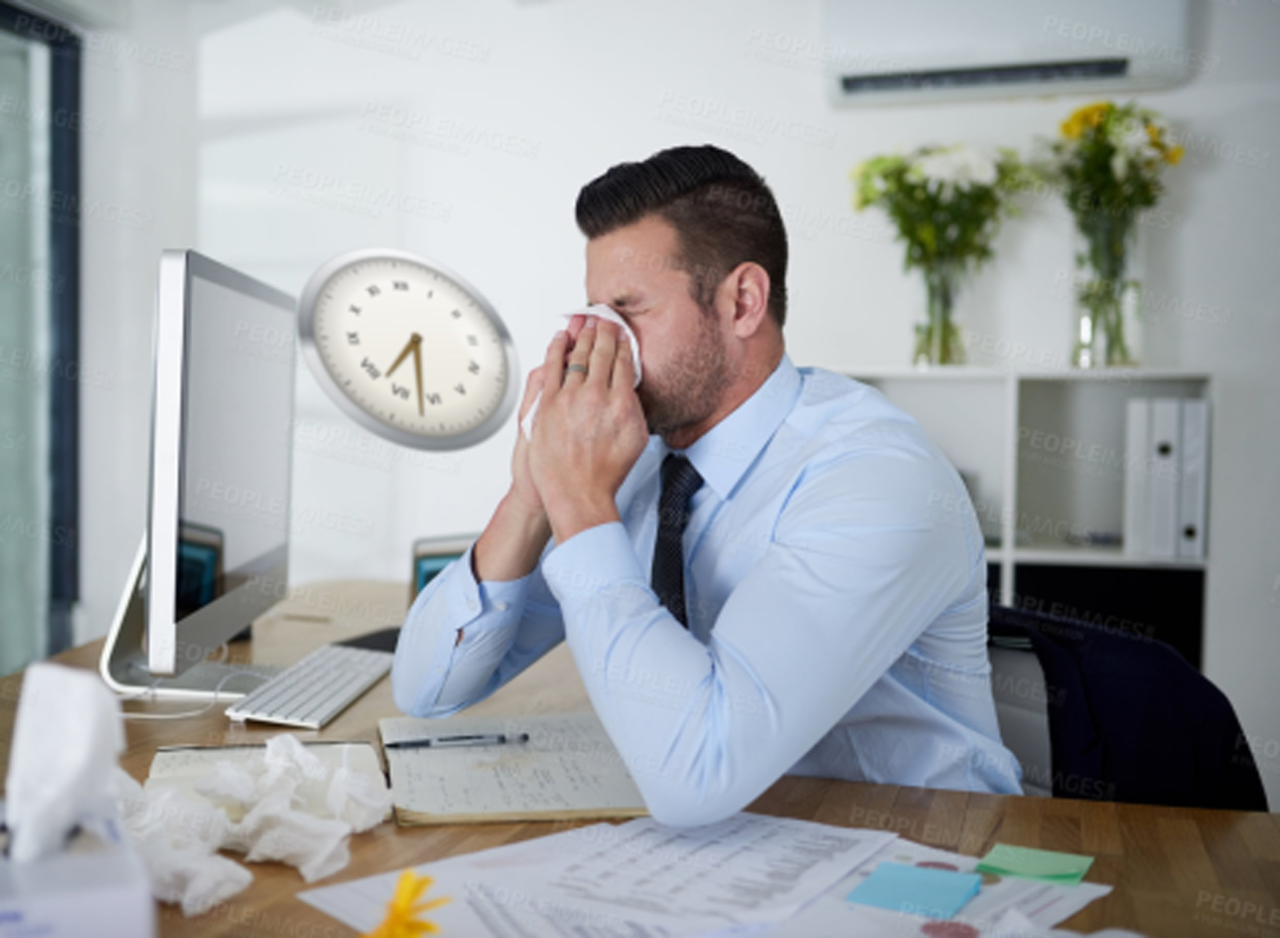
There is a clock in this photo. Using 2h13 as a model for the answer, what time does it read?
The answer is 7h32
